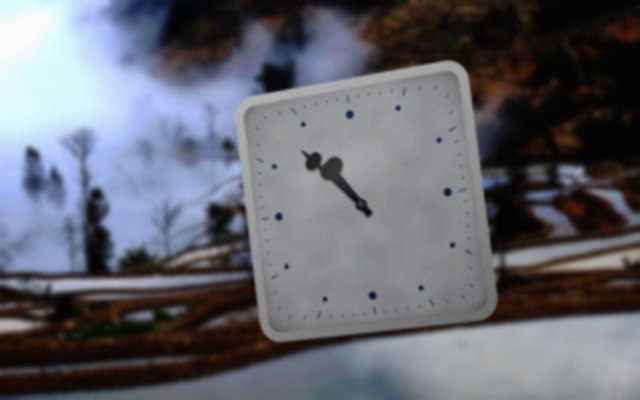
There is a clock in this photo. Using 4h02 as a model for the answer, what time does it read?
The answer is 10h53
